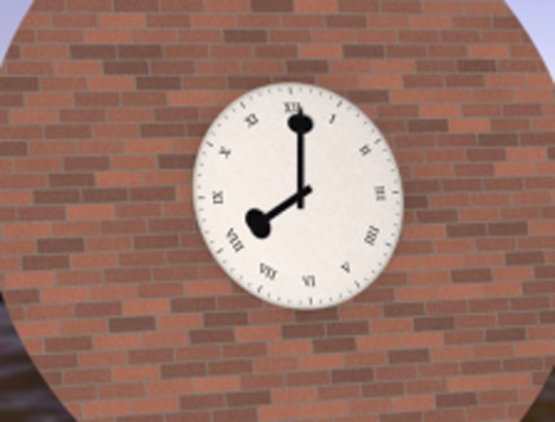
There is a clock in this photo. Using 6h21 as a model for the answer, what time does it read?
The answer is 8h01
